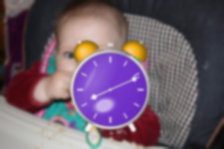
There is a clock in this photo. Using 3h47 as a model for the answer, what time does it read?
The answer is 8h11
